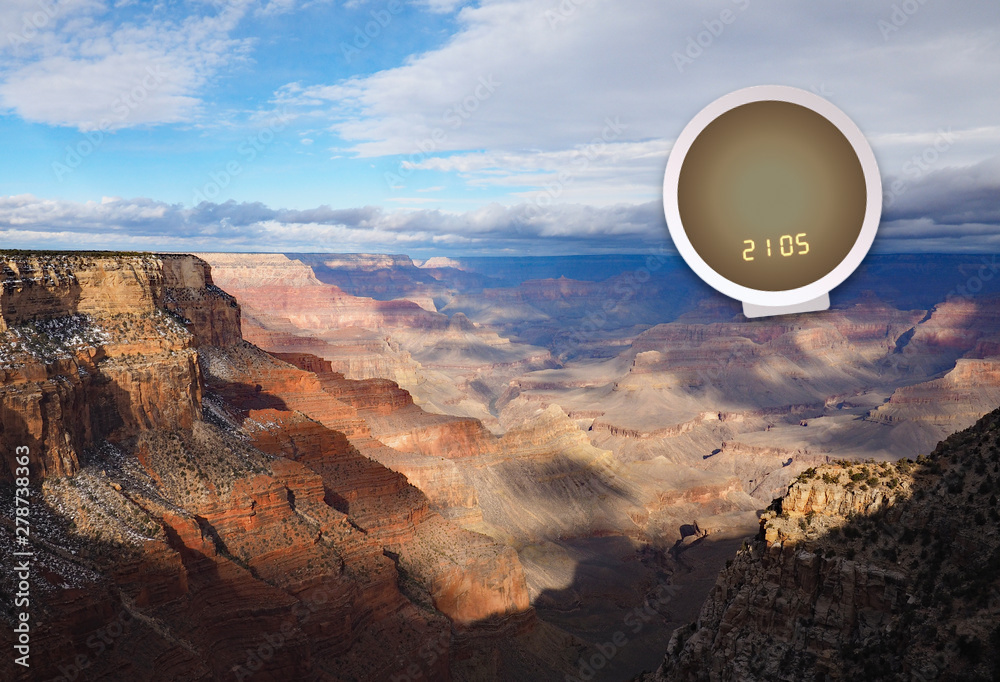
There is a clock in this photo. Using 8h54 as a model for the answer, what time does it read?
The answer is 21h05
